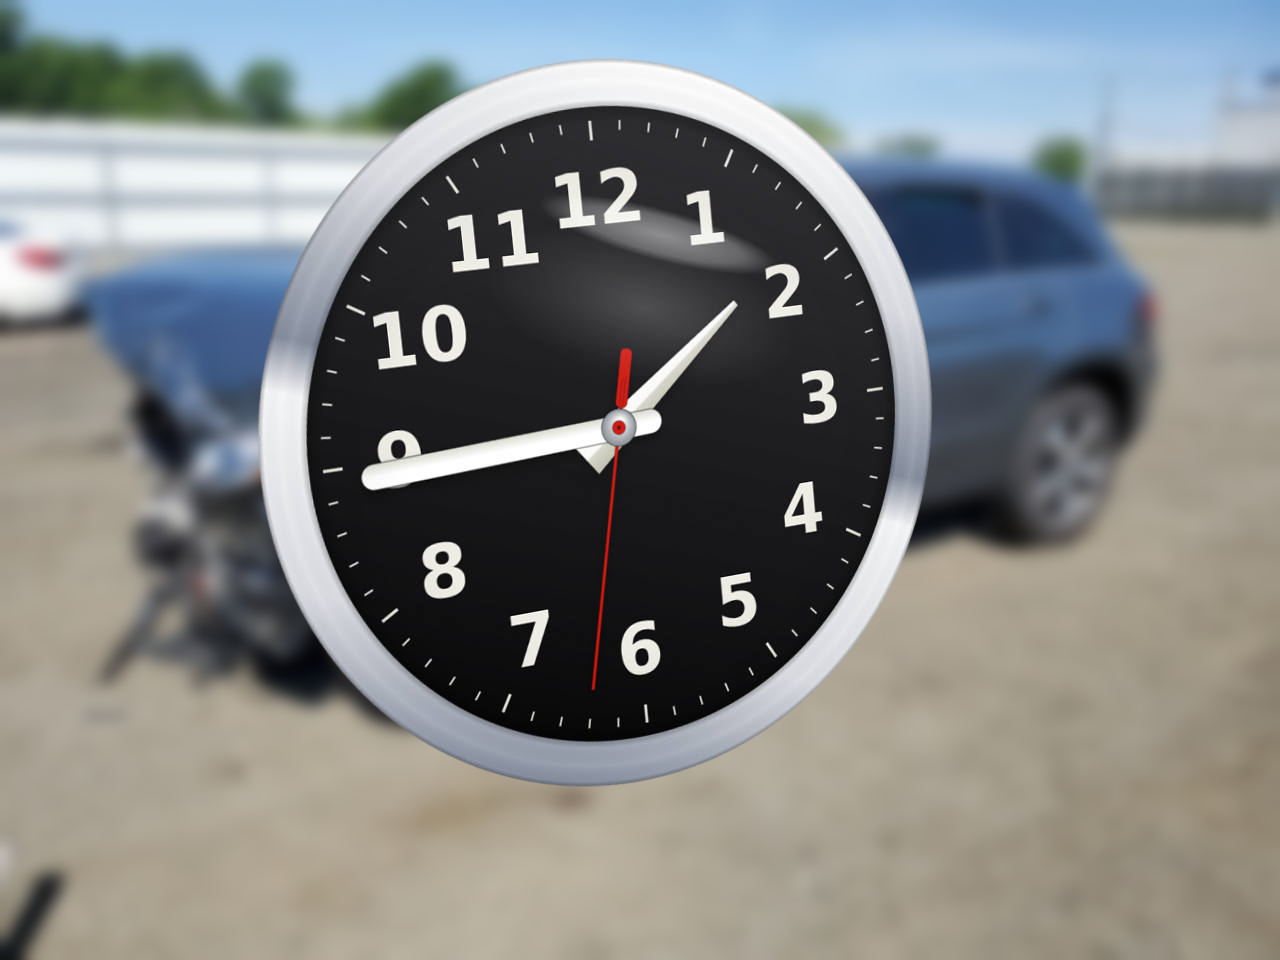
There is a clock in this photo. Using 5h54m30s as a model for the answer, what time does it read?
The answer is 1h44m32s
